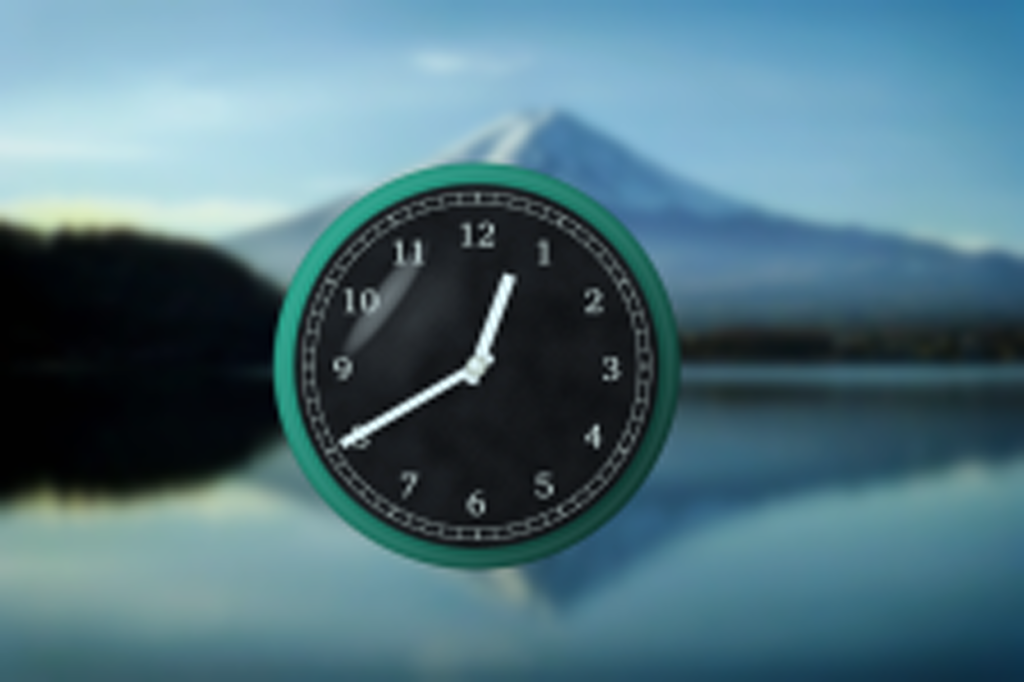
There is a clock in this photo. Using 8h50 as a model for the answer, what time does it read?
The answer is 12h40
